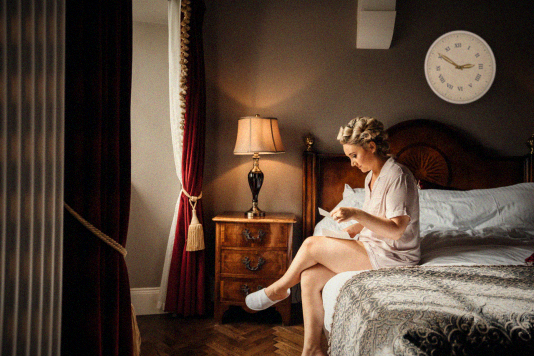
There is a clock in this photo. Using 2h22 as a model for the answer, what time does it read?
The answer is 2h51
